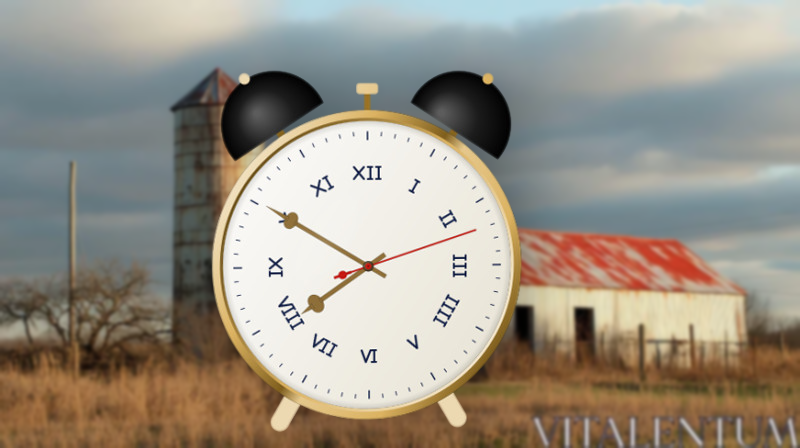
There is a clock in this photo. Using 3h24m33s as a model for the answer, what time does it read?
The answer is 7h50m12s
